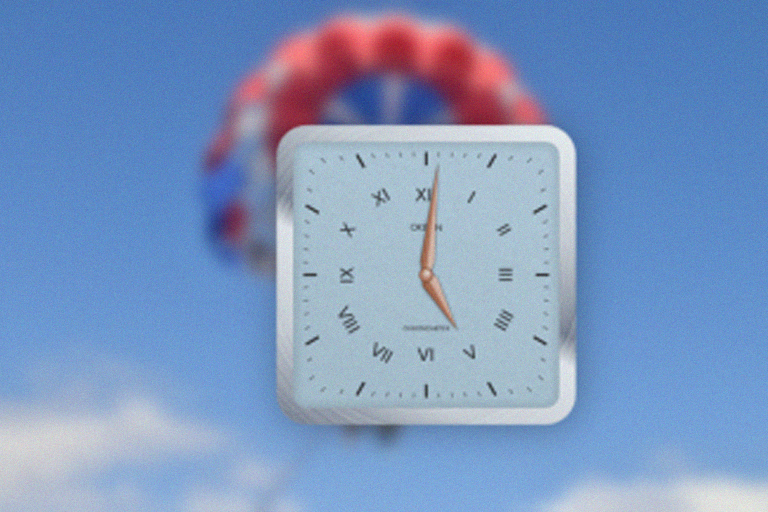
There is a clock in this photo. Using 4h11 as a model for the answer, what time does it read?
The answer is 5h01
